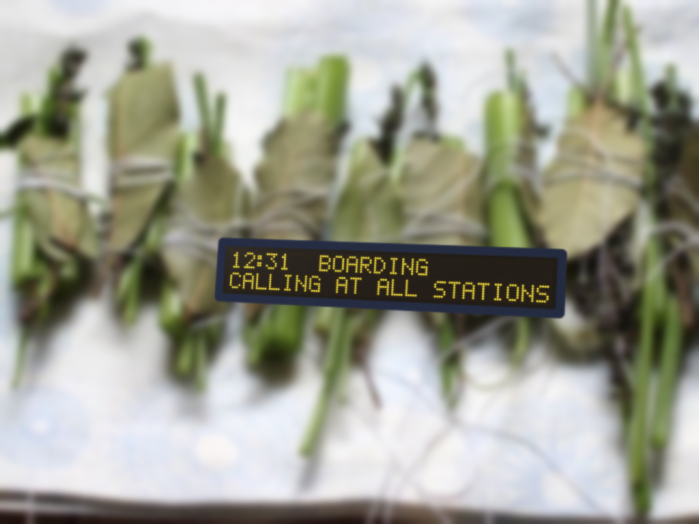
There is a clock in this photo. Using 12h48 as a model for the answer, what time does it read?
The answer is 12h31
